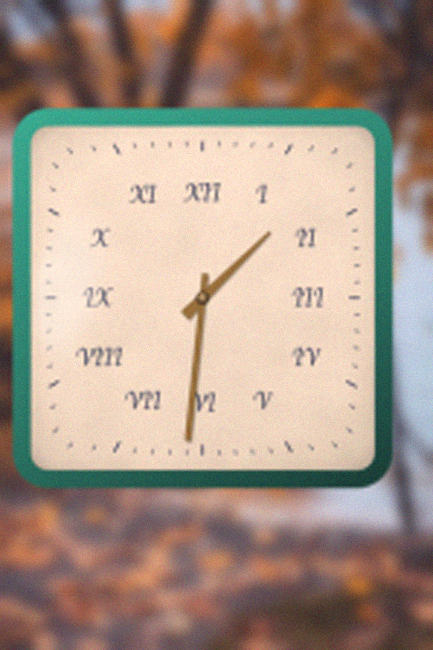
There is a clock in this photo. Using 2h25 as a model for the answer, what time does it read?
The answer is 1h31
